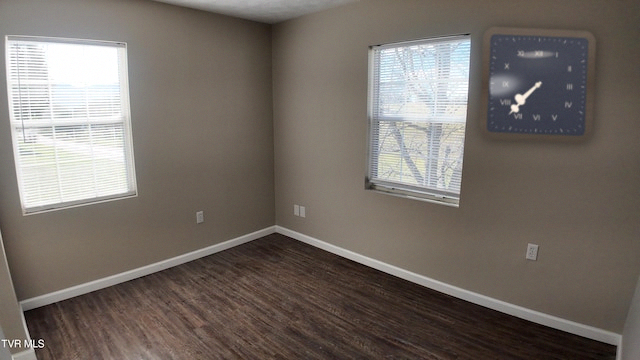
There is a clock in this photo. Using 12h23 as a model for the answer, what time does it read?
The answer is 7h37
